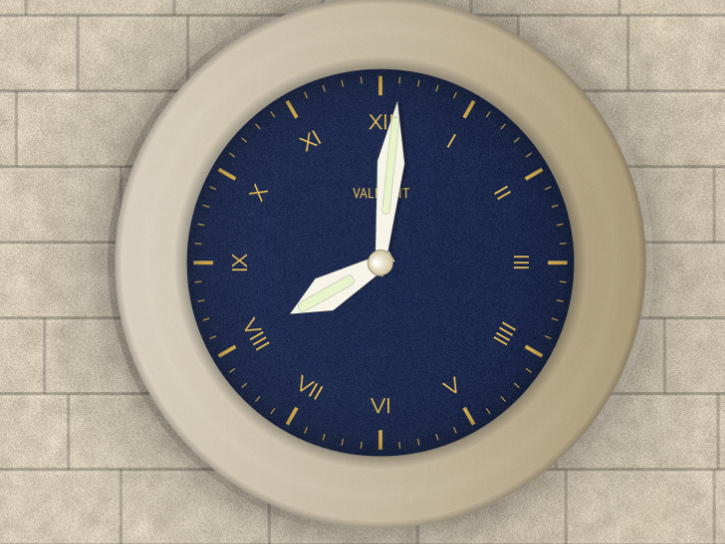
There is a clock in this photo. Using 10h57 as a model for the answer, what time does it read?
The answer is 8h01
